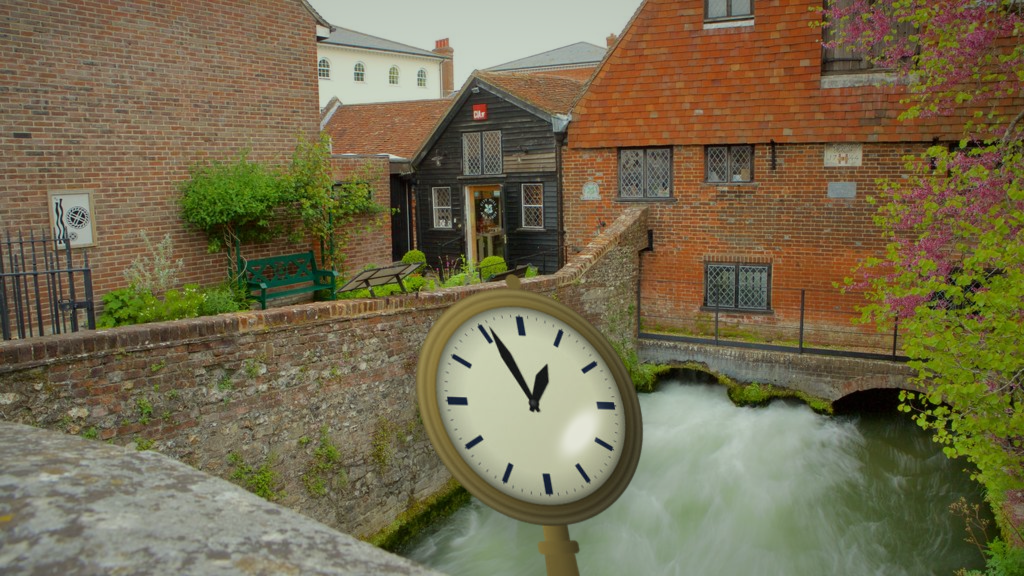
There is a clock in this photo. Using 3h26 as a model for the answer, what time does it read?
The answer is 12h56
